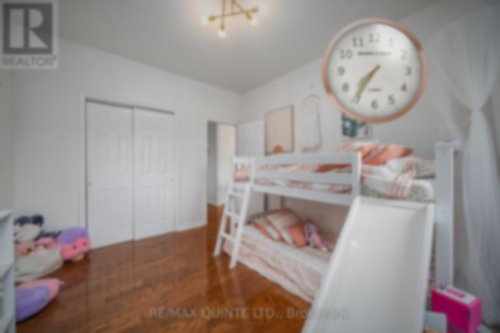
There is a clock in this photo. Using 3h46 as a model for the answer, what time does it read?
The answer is 7h36
